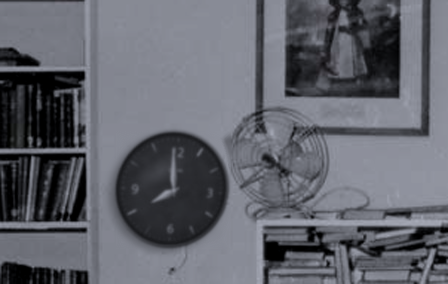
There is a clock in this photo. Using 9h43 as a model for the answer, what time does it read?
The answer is 7h59
